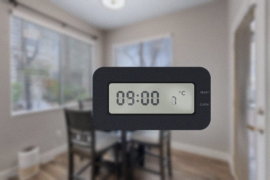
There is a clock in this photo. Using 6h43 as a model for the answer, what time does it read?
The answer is 9h00
